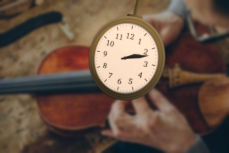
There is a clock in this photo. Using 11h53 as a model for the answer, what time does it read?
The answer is 2h12
